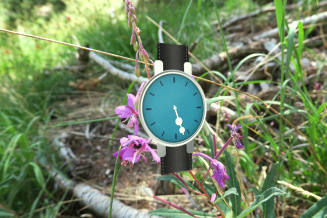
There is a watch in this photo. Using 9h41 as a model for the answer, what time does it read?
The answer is 5h27
